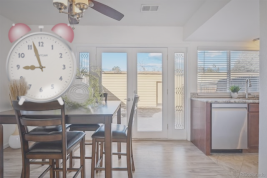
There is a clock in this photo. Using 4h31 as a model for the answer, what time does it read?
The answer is 8h57
